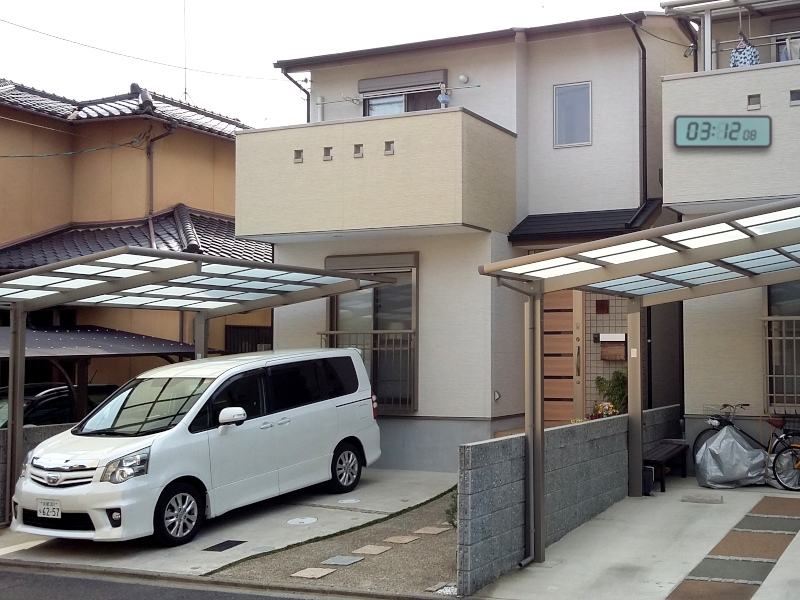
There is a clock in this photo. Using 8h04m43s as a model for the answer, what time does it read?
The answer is 3h12m08s
